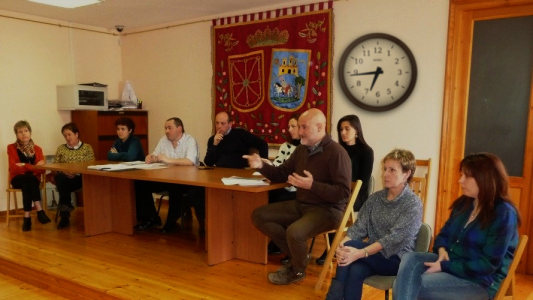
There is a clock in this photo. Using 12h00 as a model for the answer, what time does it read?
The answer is 6h44
